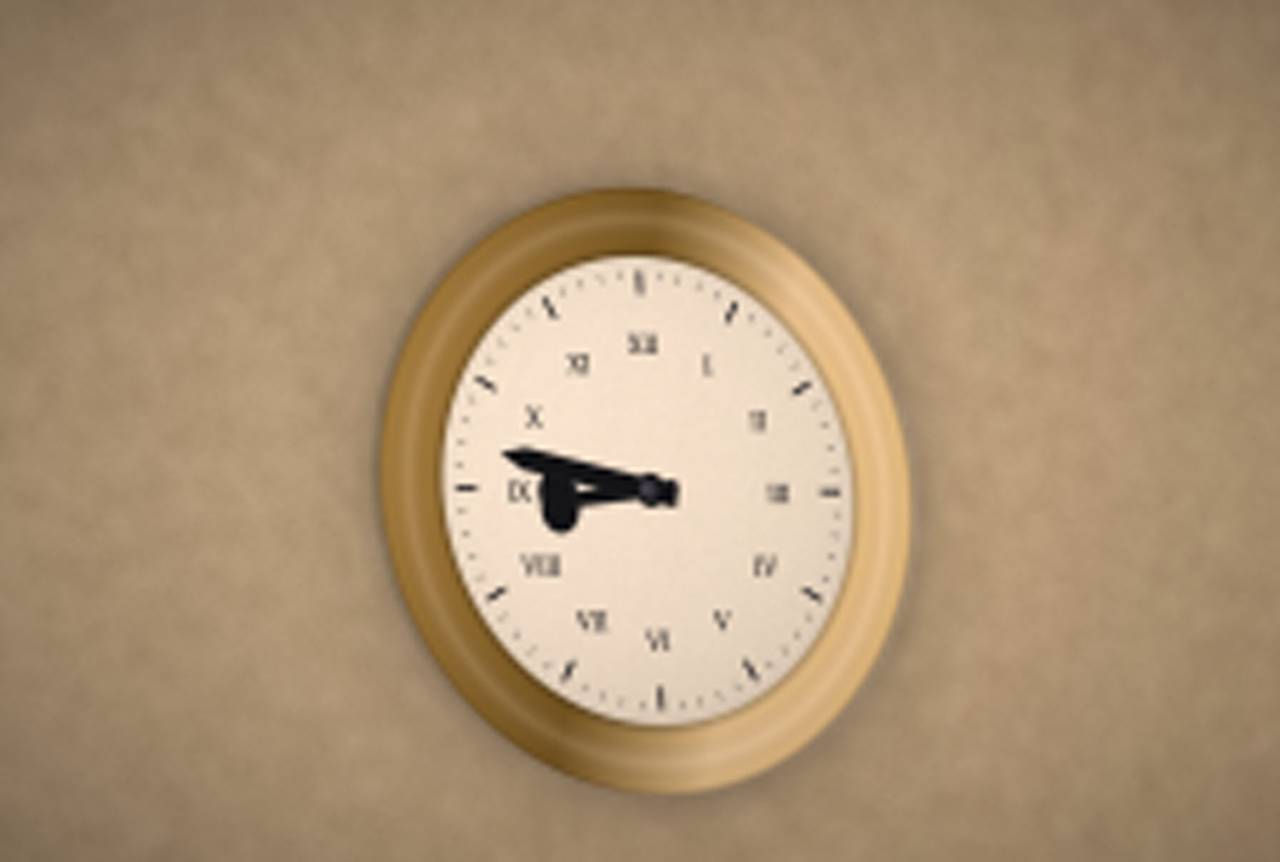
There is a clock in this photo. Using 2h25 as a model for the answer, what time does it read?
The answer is 8h47
